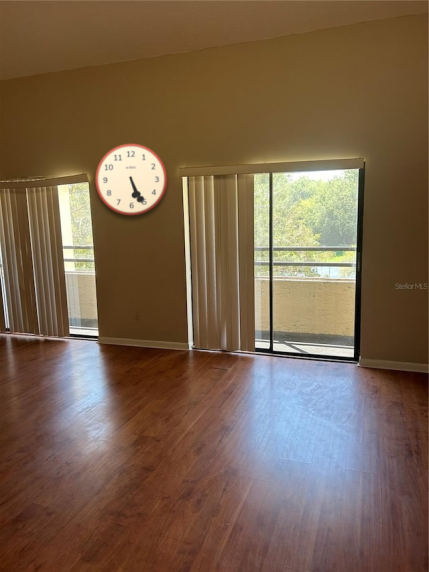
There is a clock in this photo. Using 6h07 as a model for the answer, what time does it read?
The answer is 5h26
